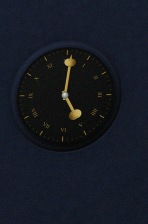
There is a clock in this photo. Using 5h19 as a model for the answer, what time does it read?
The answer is 5h01
